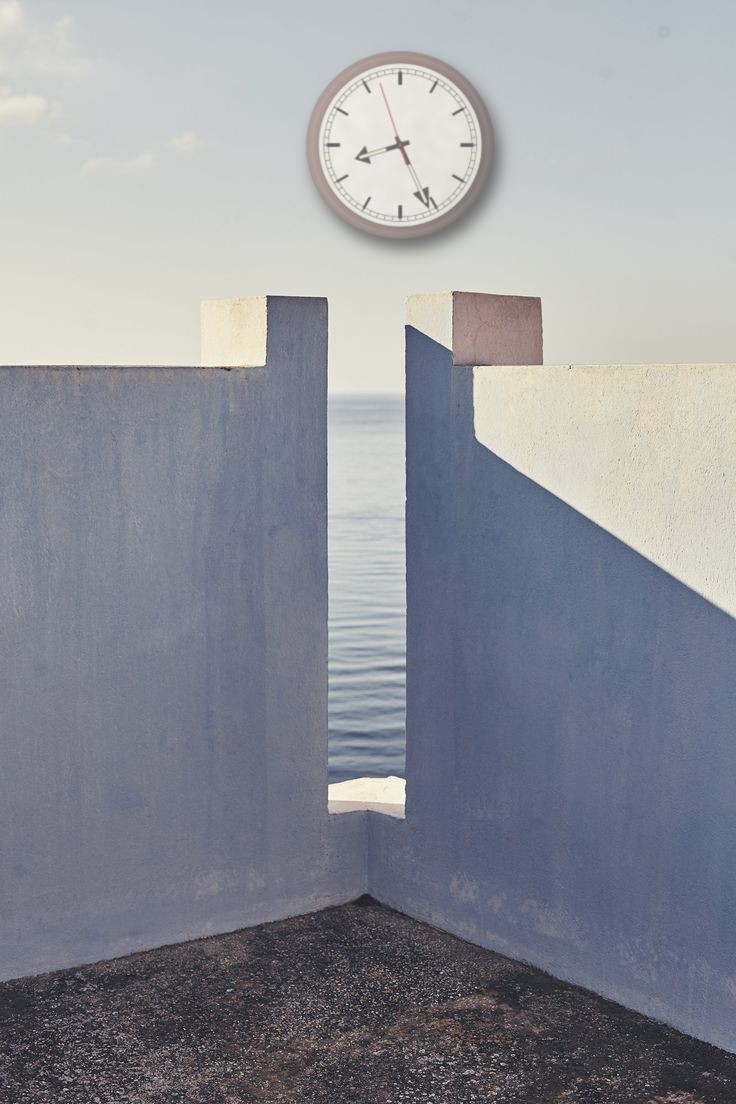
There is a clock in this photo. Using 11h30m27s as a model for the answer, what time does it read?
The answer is 8h25m57s
